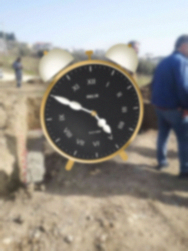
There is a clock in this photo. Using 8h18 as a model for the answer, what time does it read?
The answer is 4h50
